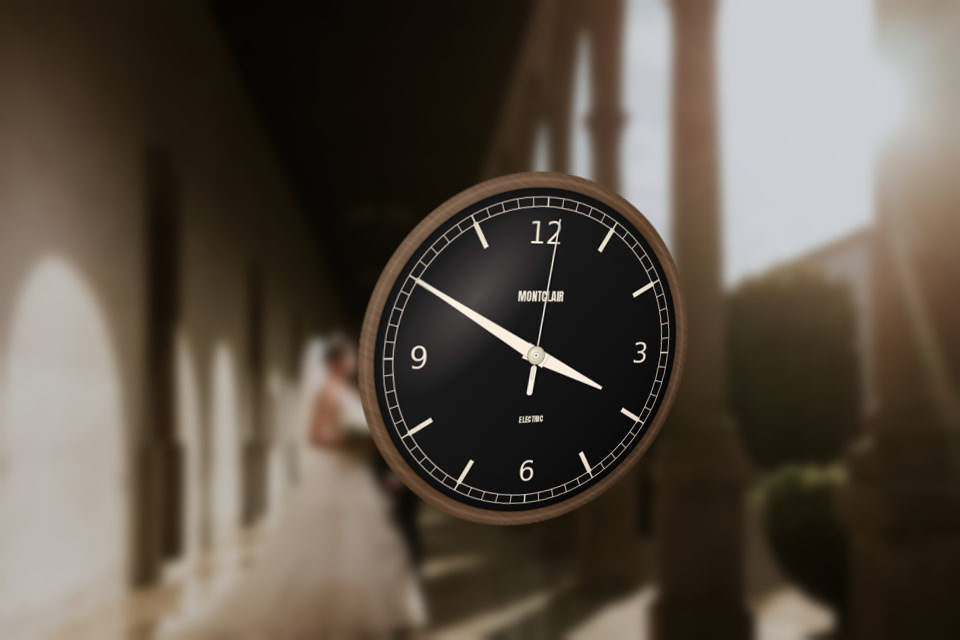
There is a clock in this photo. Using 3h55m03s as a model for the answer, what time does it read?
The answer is 3h50m01s
